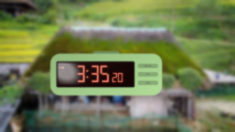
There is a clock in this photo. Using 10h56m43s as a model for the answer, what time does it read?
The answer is 3h35m20s
